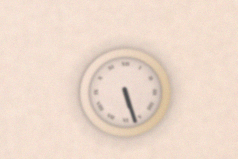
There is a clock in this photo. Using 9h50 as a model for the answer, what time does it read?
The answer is 5h27
